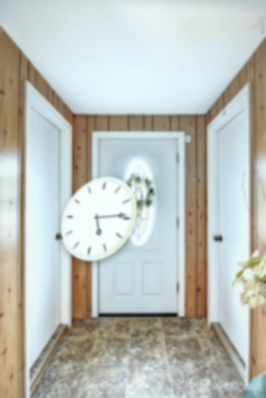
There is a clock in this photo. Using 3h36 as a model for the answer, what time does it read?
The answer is 5h14
